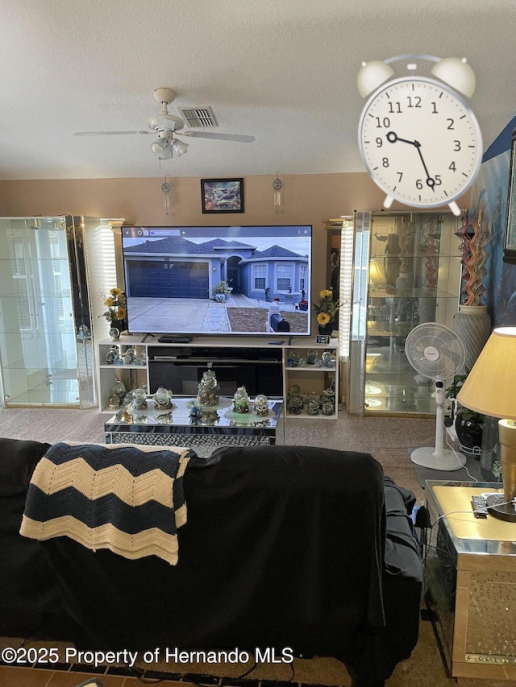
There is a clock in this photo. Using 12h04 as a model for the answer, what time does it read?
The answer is 9h27
